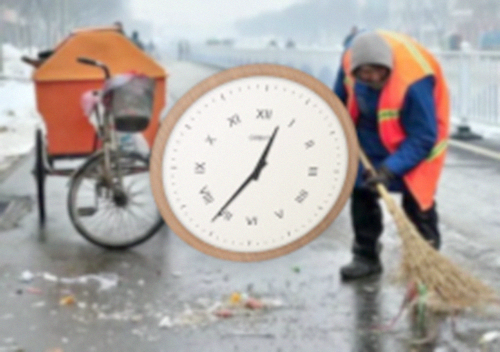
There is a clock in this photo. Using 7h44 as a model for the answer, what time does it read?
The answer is 12h36
